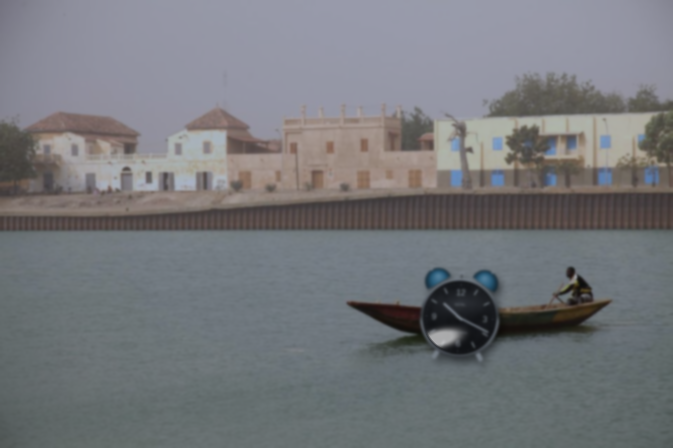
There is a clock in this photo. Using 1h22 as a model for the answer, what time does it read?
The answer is 10h19
